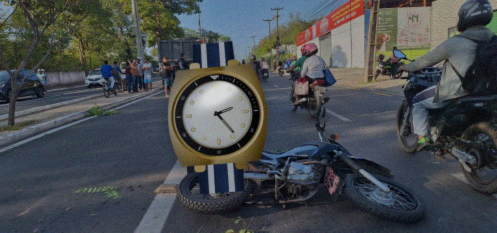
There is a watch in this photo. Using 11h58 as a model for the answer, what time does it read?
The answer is 2h24
